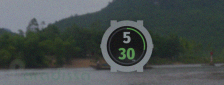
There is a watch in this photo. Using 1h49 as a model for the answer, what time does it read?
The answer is 5h30
